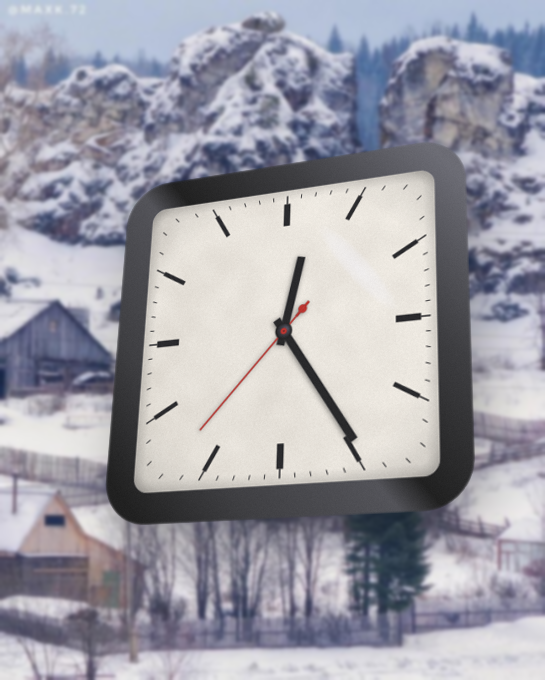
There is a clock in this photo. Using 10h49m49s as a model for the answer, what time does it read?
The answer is 12h24m37s
